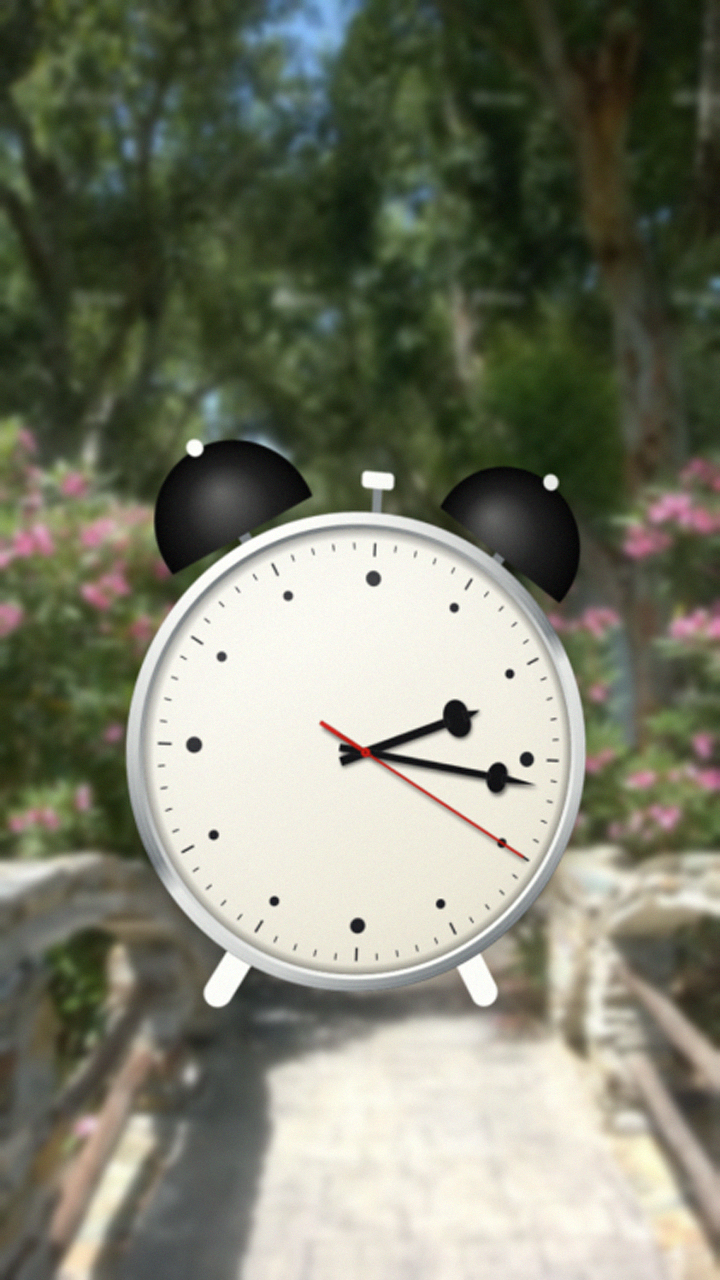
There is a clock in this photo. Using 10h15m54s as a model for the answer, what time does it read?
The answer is 2h16m20s
